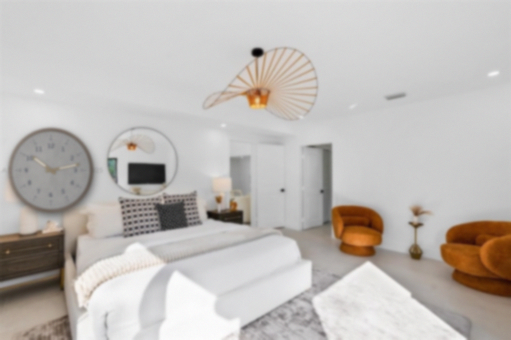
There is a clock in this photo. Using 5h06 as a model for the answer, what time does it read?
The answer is 10h13
